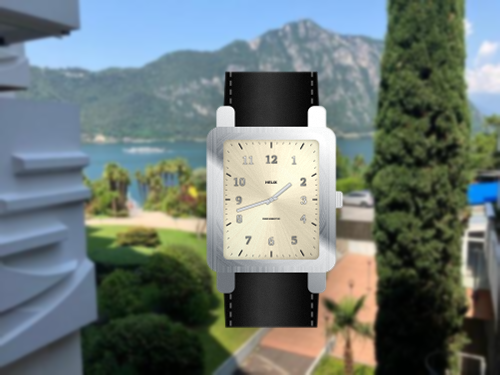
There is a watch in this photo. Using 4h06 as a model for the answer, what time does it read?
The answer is 1h42
